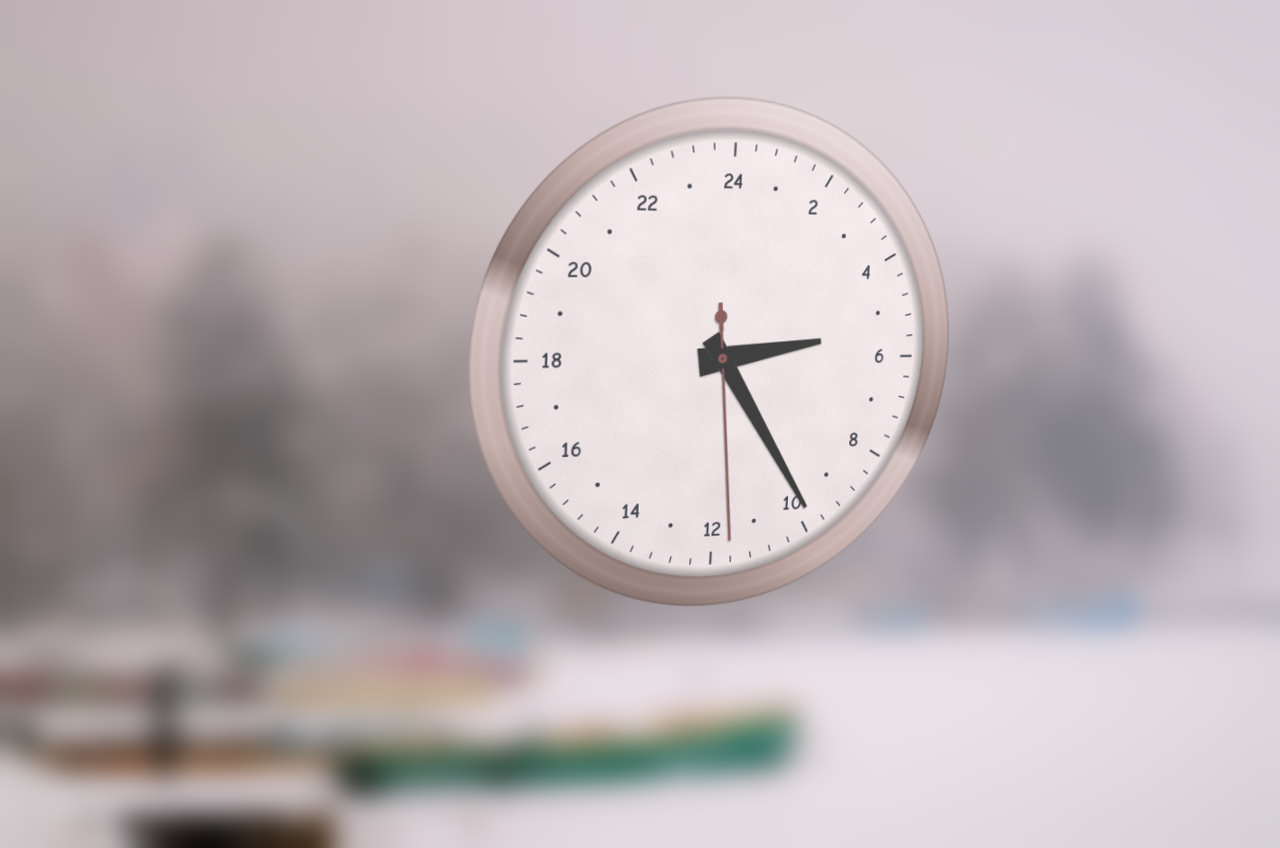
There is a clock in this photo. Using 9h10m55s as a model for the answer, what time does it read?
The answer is 5h24m29s
